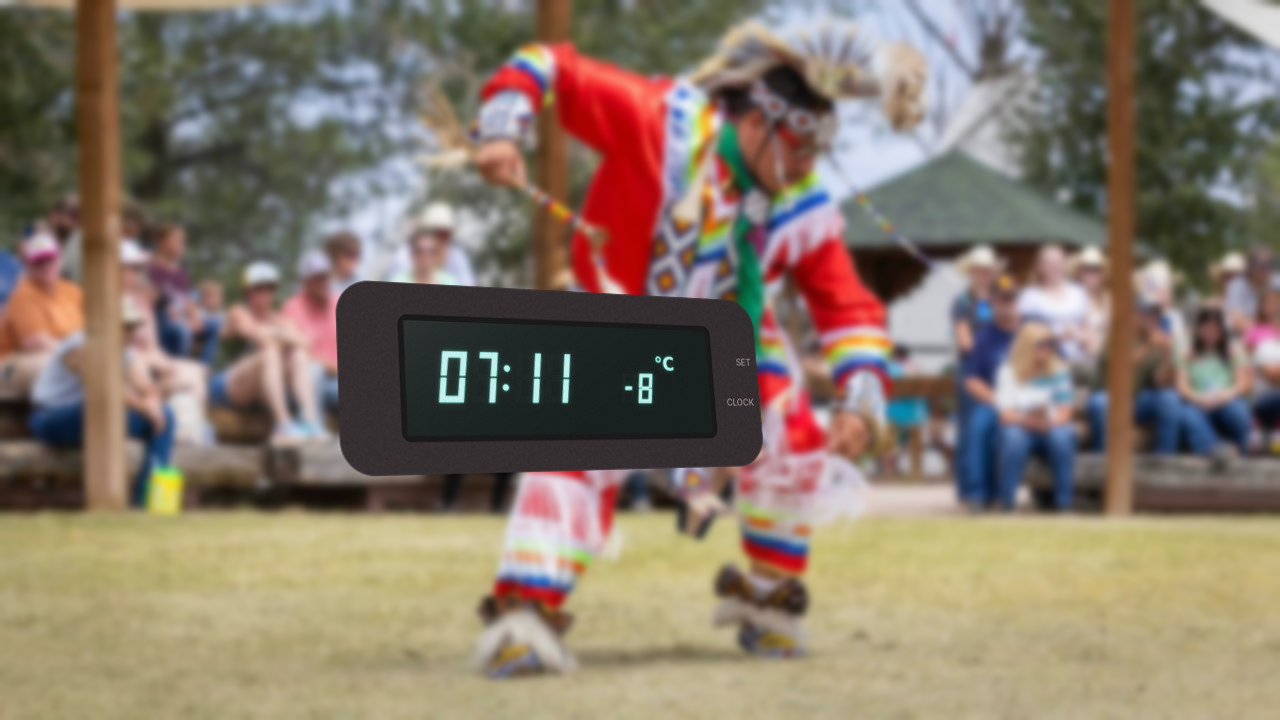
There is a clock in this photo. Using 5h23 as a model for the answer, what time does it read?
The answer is 7h11
